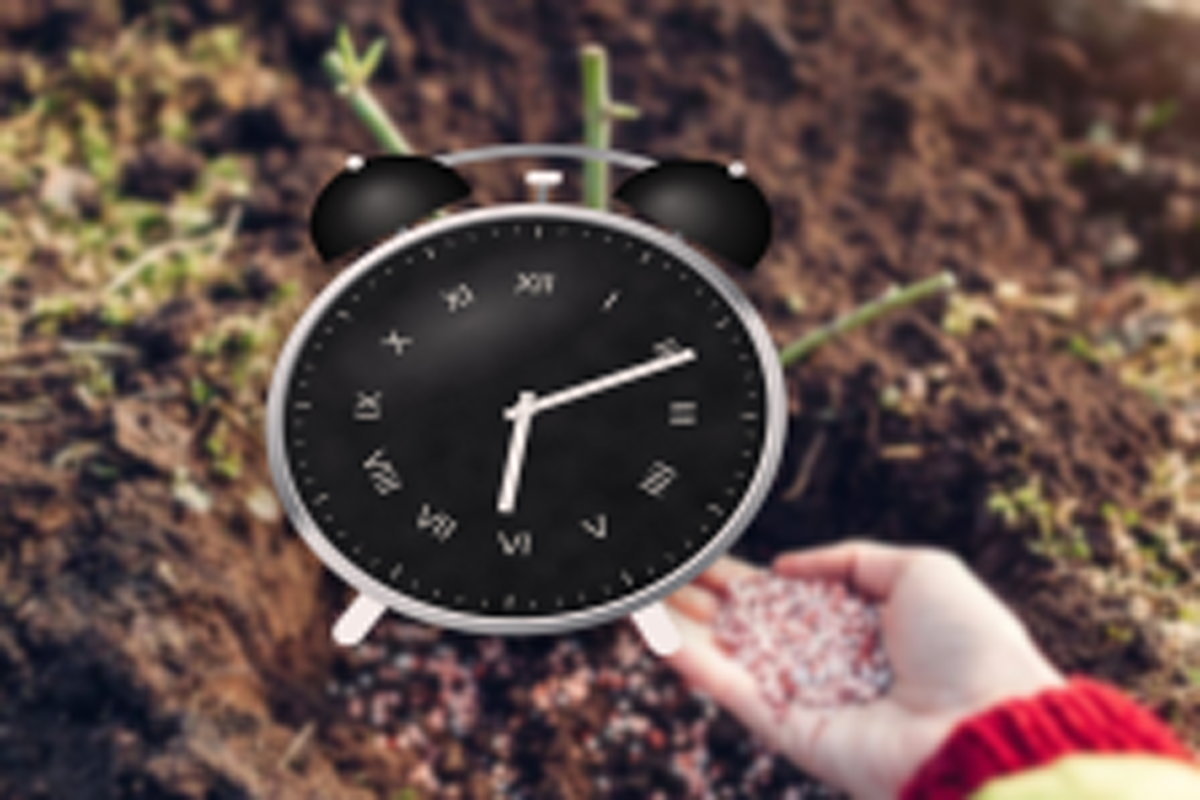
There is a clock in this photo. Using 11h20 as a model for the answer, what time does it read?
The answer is 6h11
